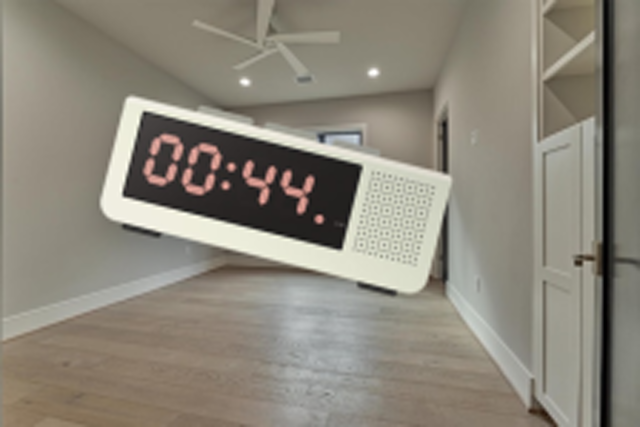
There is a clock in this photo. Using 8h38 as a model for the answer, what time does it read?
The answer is 0h44
